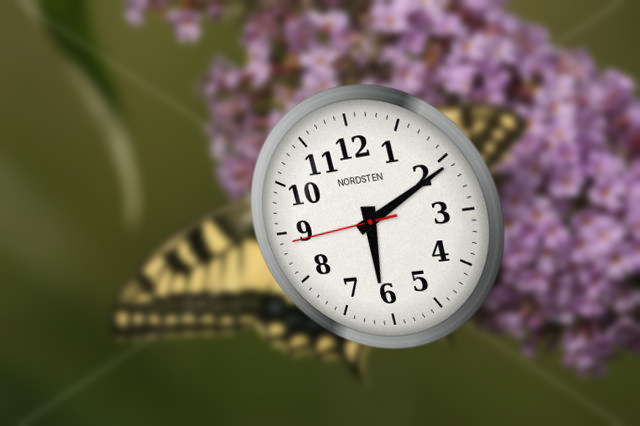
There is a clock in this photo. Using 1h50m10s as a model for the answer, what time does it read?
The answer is 6h10m44s
